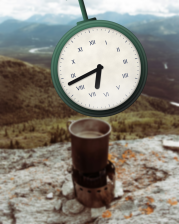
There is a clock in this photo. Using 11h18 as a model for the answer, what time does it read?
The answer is 6h43
